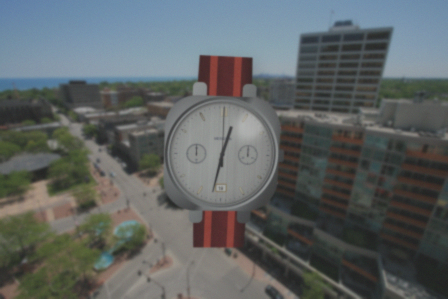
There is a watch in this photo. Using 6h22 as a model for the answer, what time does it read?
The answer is 12h32
